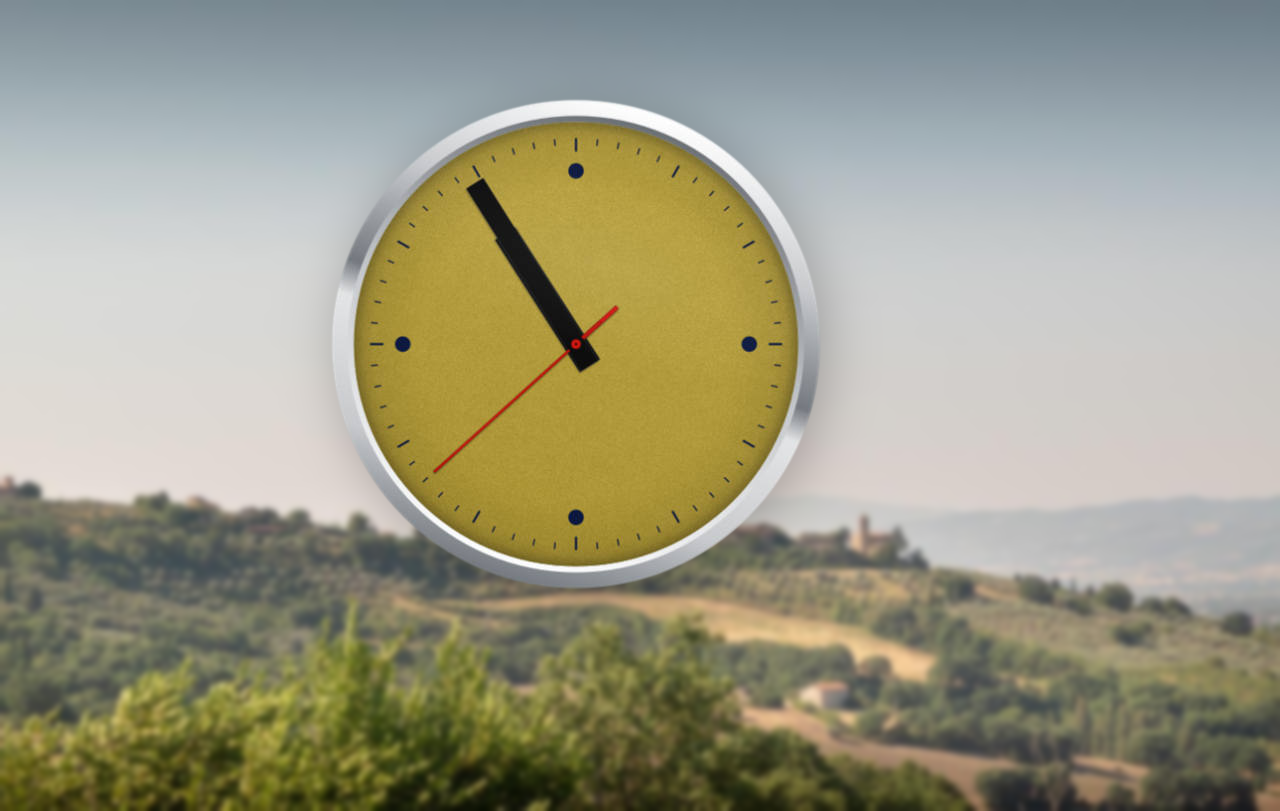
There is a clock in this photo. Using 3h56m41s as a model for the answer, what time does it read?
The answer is 10h54m38s
